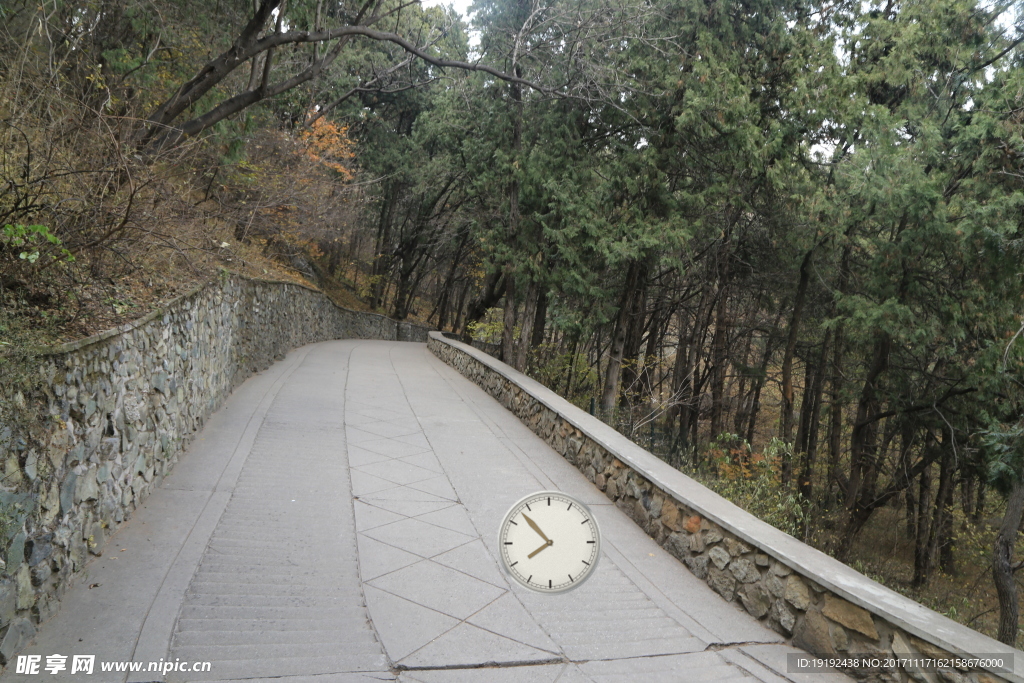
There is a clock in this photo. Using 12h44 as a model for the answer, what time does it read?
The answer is 7h53
